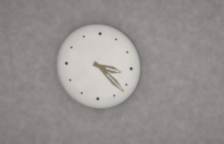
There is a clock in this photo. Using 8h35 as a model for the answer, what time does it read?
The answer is 3h22
